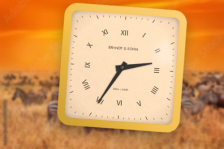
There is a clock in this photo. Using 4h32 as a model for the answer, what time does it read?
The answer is 2h35
